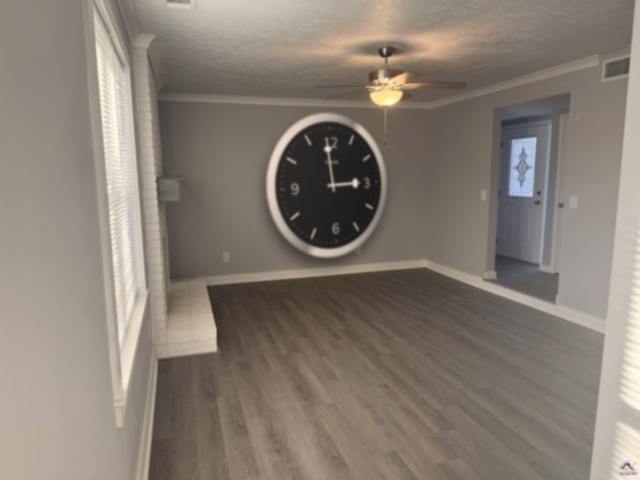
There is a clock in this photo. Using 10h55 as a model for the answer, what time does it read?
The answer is 2h59
